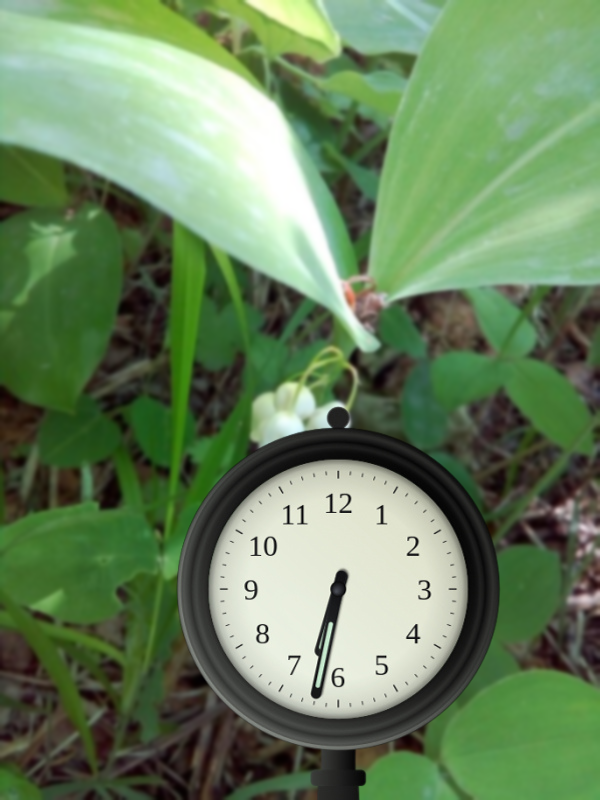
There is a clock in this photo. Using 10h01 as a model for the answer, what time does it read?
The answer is 6h32
